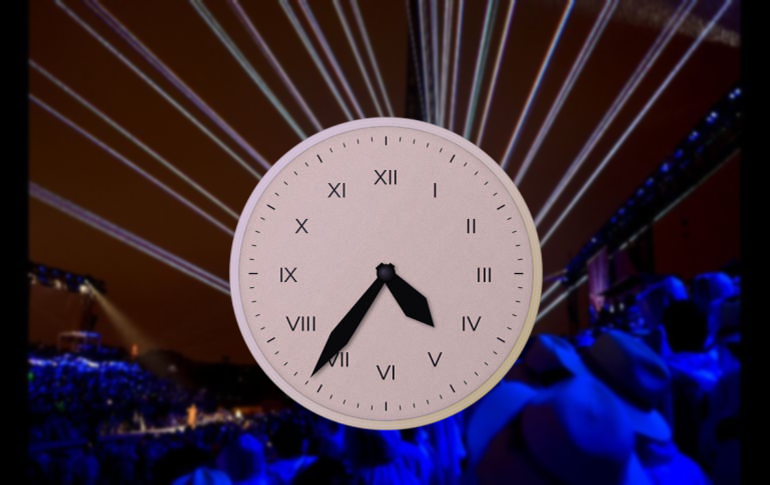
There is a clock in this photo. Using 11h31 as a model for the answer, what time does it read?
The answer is 4h36
